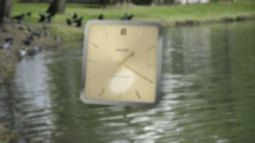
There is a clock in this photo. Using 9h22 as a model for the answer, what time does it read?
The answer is 1h20
